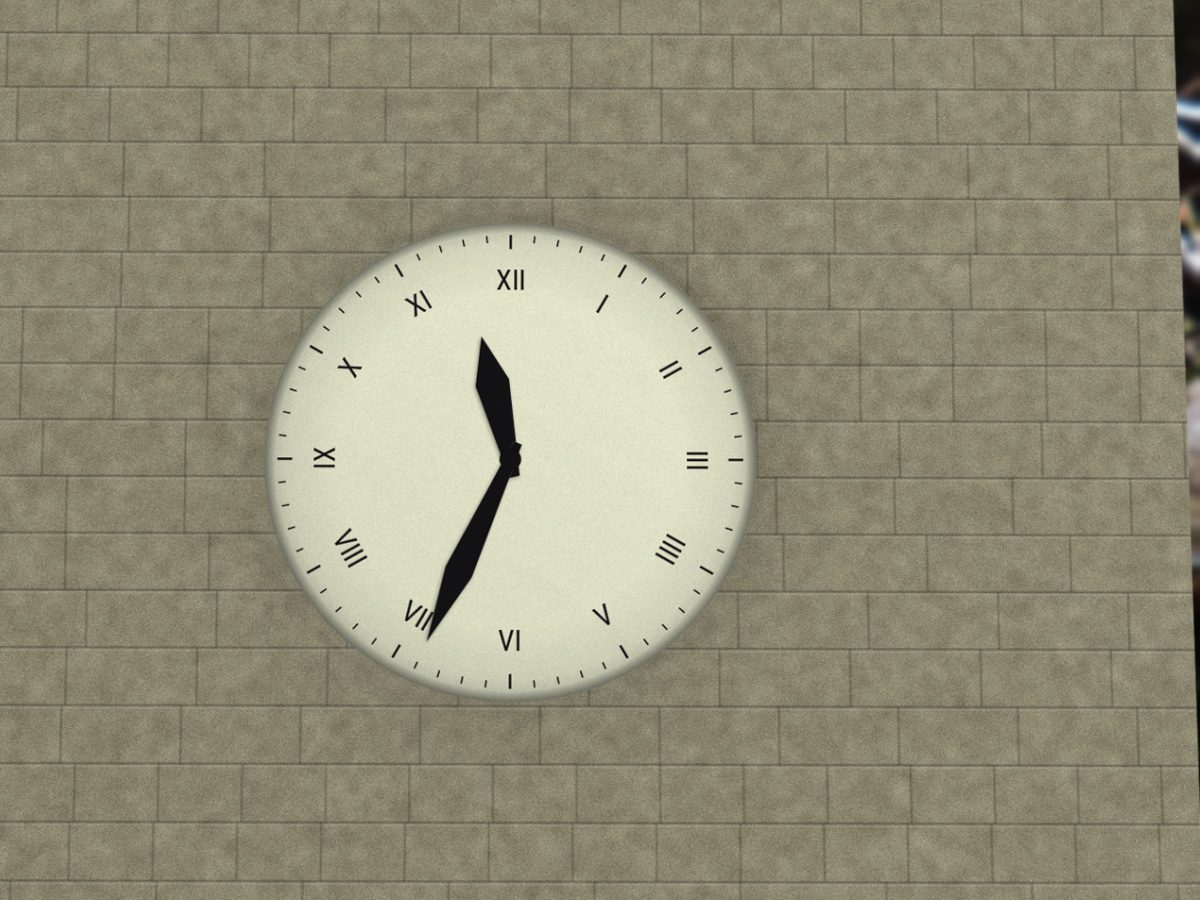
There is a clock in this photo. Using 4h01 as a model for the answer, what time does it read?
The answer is 11h34
